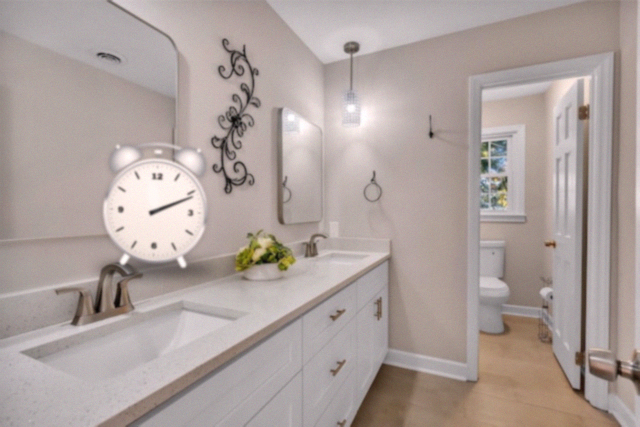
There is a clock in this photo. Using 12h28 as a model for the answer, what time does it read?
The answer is 2h11
